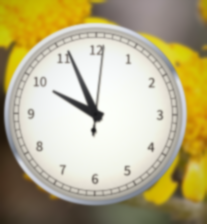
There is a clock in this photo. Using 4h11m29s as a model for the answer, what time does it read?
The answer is 9h56m01s
